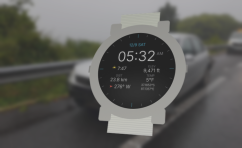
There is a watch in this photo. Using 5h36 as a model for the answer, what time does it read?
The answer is 5h32
